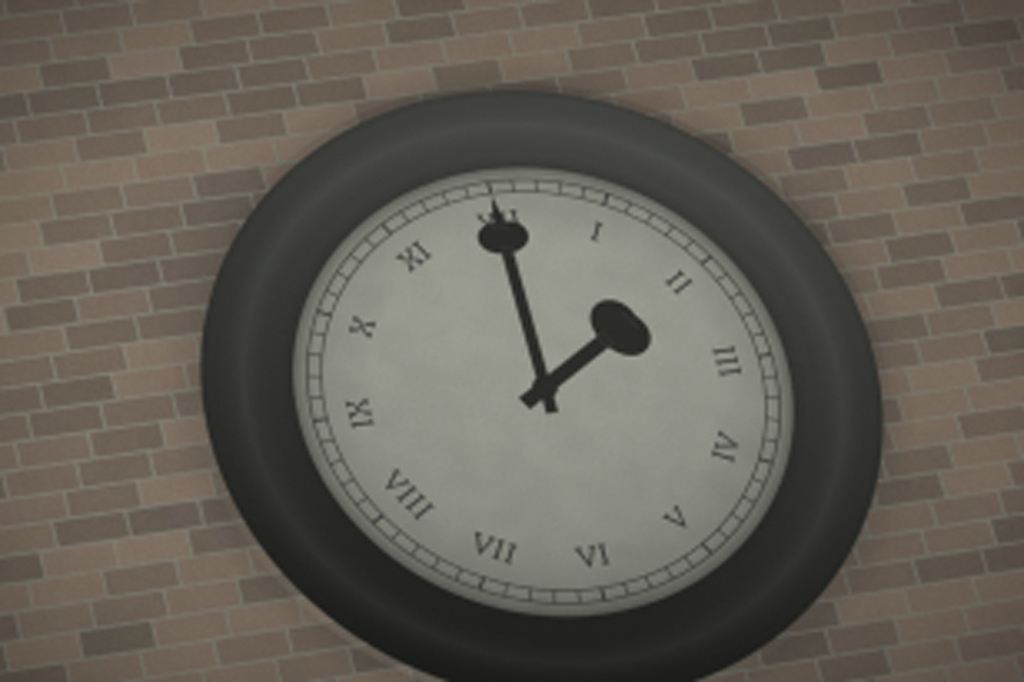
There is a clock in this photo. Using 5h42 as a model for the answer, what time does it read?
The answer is 2h00
